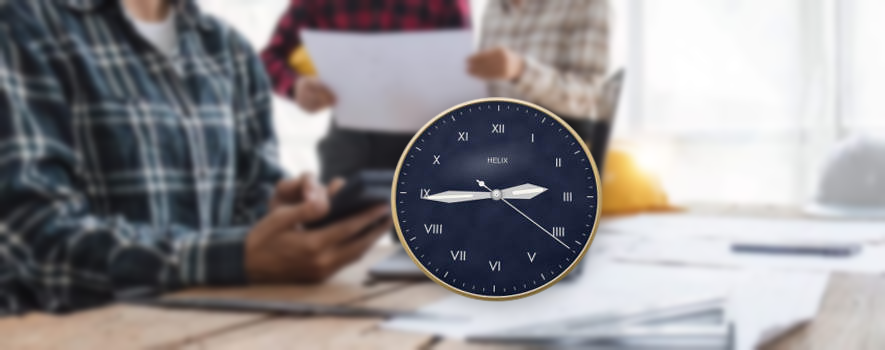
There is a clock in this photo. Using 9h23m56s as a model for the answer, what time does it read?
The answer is 2h44m21s
